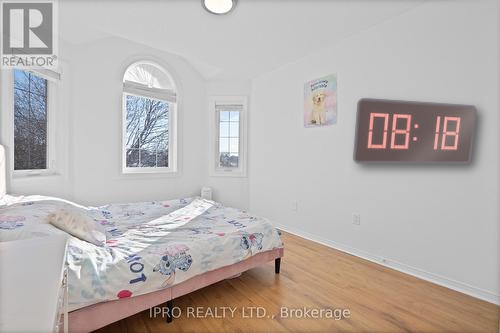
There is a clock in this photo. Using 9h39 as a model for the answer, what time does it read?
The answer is 8h18
